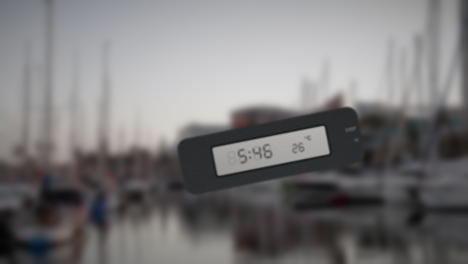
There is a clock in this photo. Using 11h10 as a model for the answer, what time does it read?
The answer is 5h46
